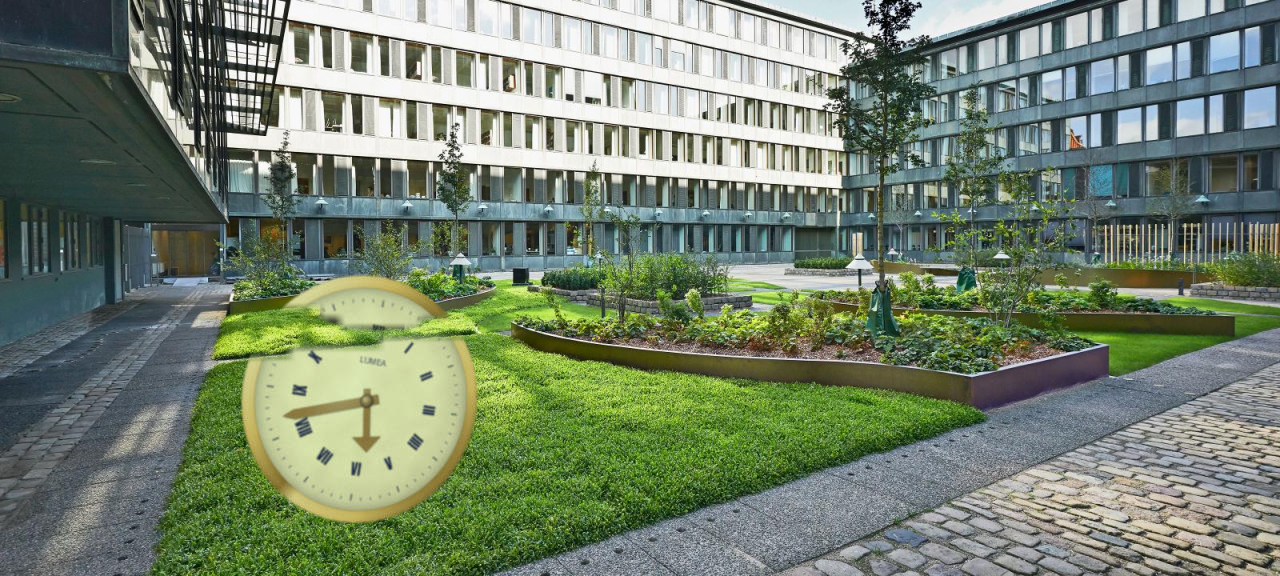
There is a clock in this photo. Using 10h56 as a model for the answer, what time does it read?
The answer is 5h42
